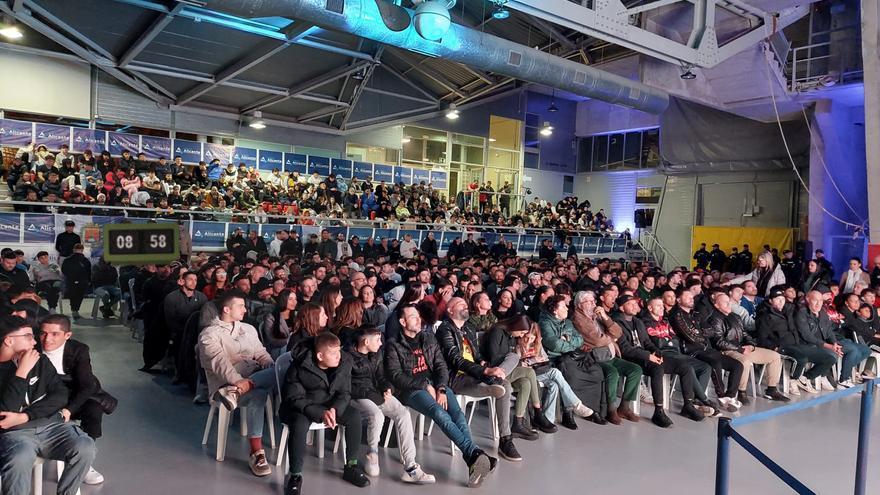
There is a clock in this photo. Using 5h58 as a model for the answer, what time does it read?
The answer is 8h58
